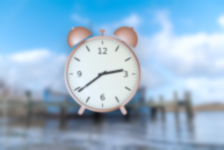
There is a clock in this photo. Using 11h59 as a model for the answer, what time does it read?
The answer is 2h39
